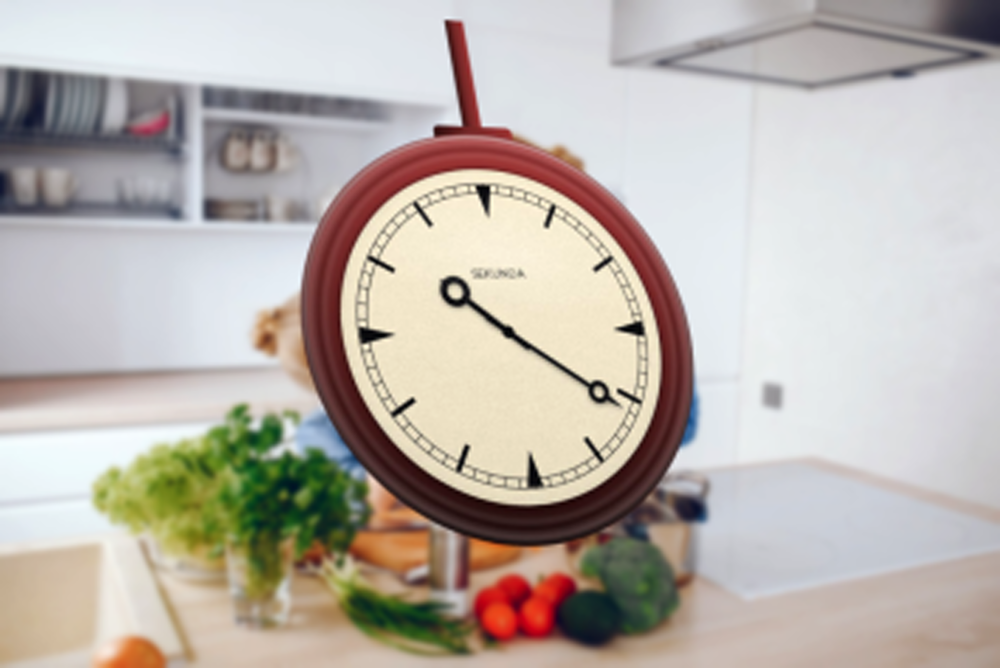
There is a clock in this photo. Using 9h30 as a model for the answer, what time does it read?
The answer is 10h21
